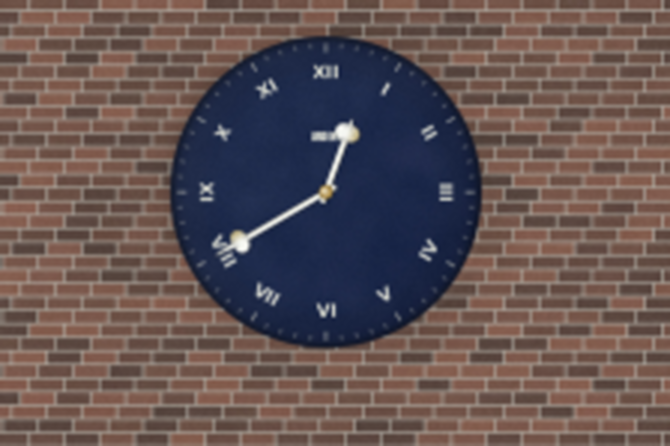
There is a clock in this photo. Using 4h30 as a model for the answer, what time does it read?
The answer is 12h40
